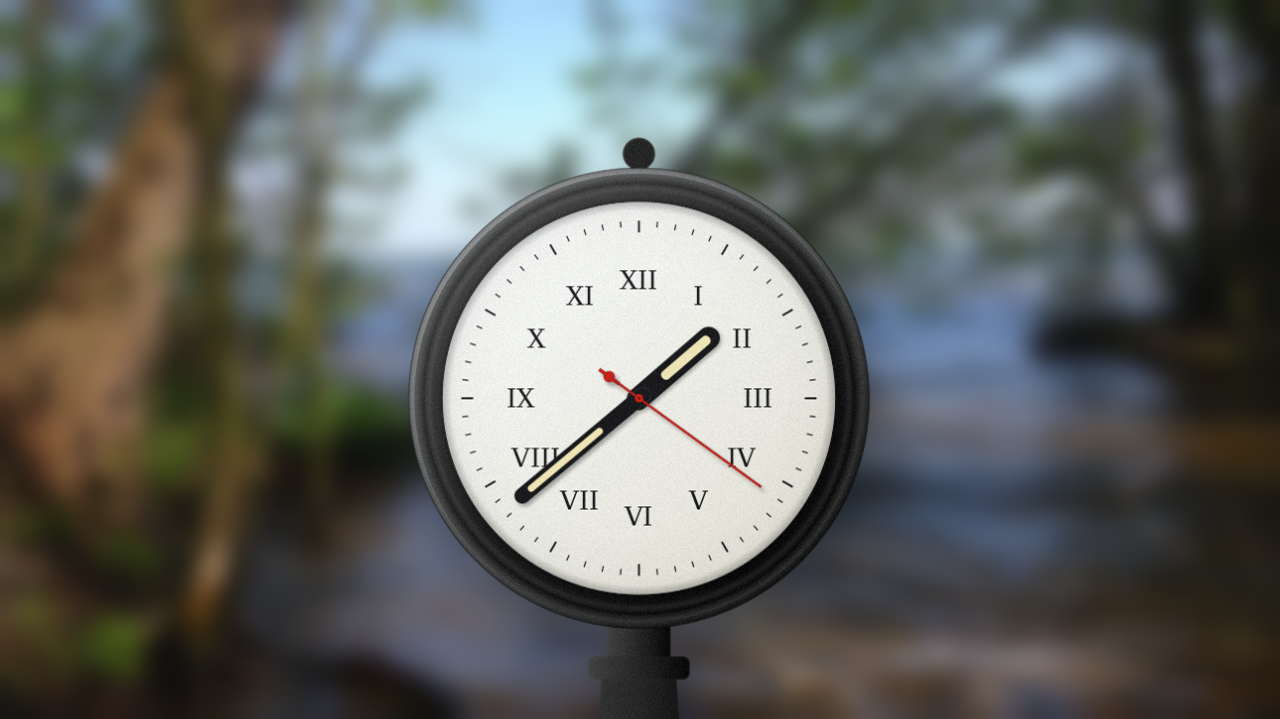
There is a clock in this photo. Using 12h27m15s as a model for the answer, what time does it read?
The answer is 1h38m21s
